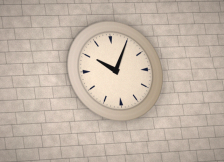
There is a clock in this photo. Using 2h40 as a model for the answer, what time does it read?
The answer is 10h05
